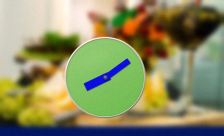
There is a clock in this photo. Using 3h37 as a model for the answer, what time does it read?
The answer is 8h09
